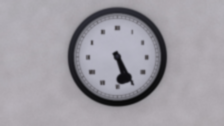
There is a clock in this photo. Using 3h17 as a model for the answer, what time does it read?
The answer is 5h25
